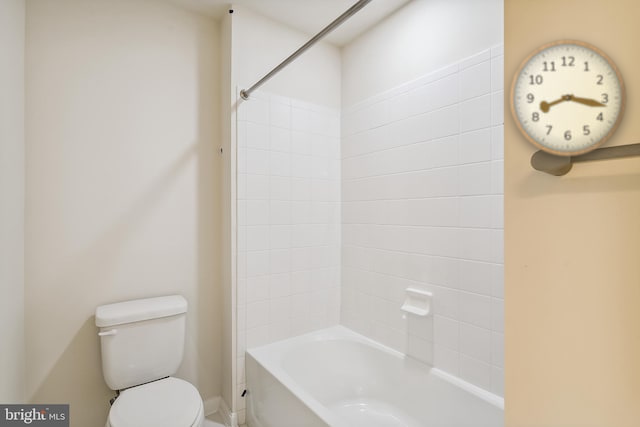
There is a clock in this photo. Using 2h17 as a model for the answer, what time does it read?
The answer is 8h17
